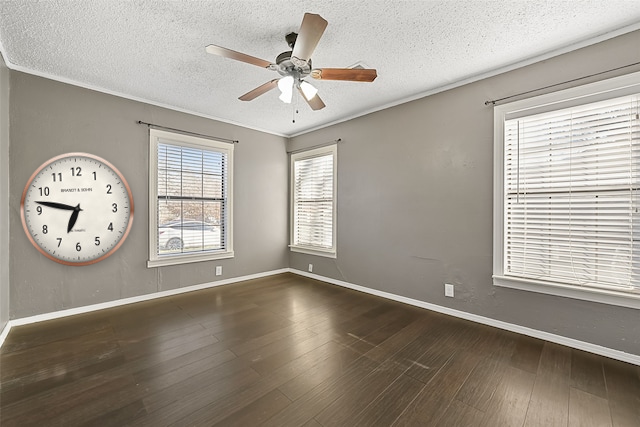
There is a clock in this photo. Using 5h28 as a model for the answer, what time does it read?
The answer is 6h47
